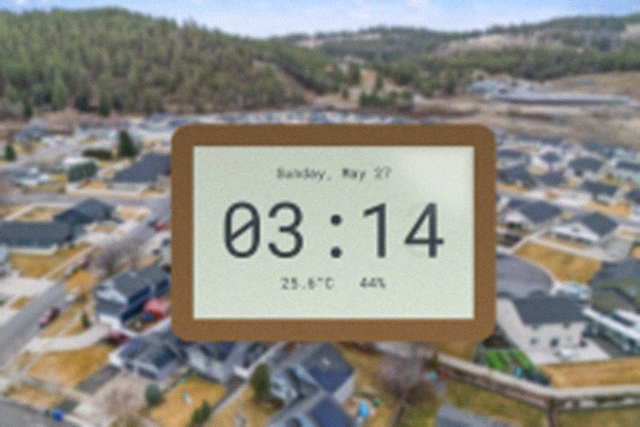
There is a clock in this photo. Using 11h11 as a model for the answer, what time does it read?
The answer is 3h14
